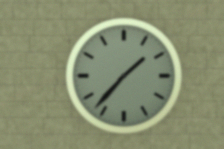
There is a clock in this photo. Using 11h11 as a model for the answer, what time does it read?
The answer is 1h37
